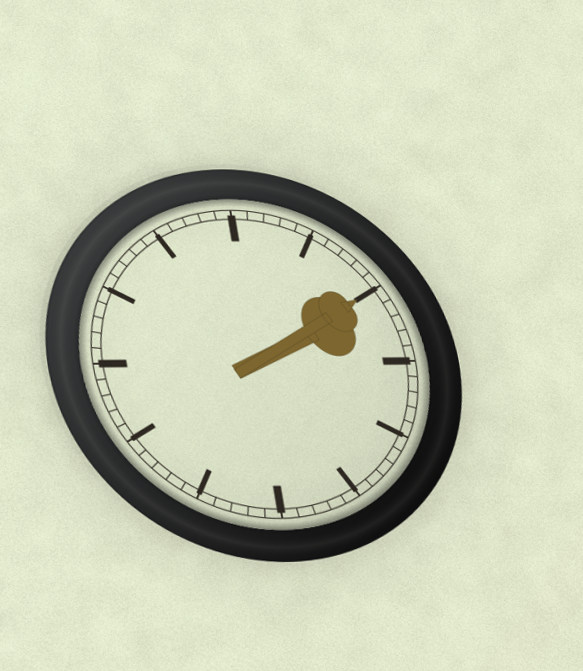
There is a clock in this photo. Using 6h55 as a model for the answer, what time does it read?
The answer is 2h10
